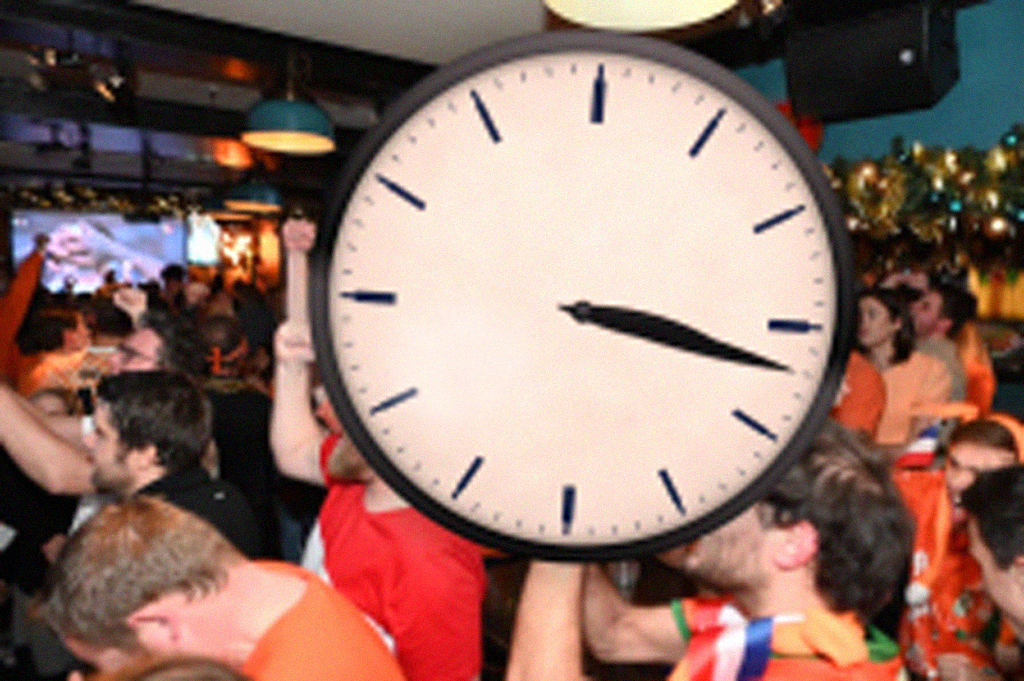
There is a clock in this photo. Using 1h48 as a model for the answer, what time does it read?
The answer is 3h17
